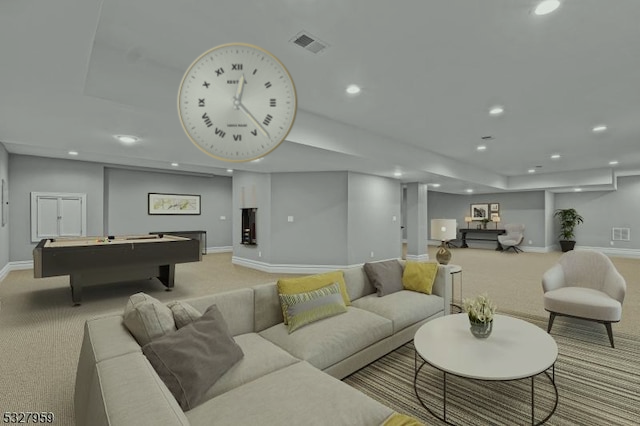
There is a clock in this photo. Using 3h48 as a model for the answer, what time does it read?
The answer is 12h23
